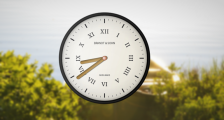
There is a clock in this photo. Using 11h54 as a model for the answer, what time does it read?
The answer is 8h39
